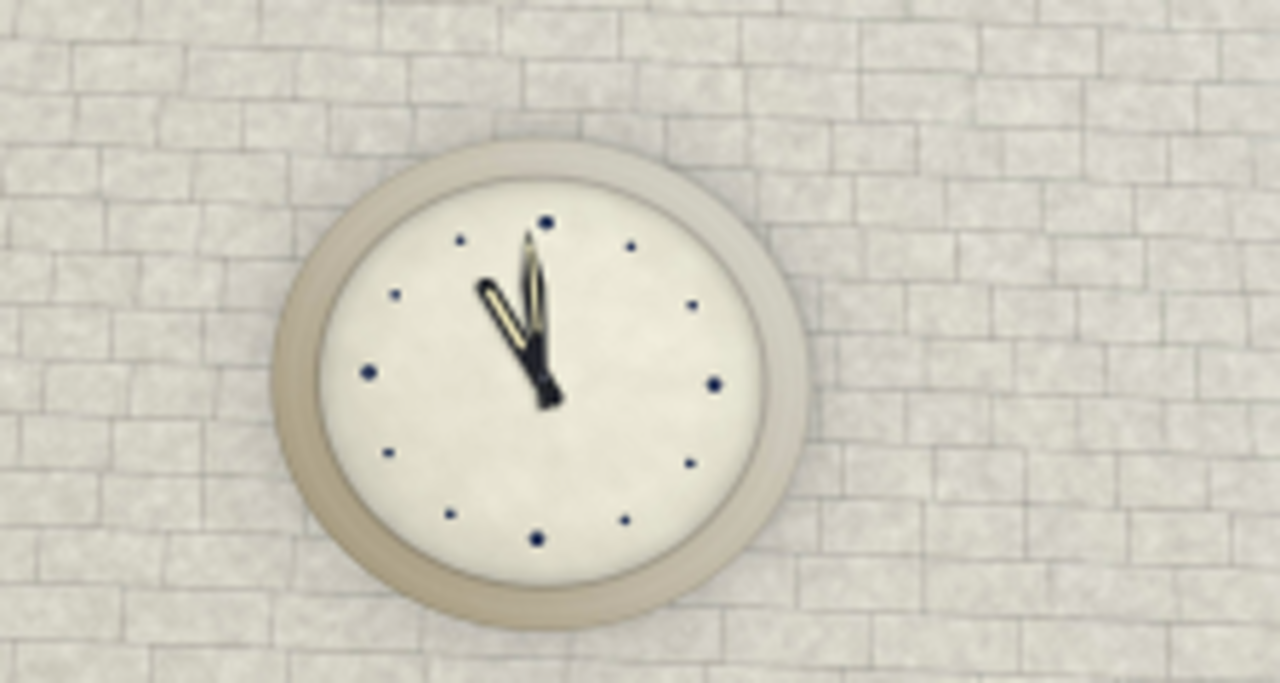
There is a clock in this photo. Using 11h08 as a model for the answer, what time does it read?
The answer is 10h59
